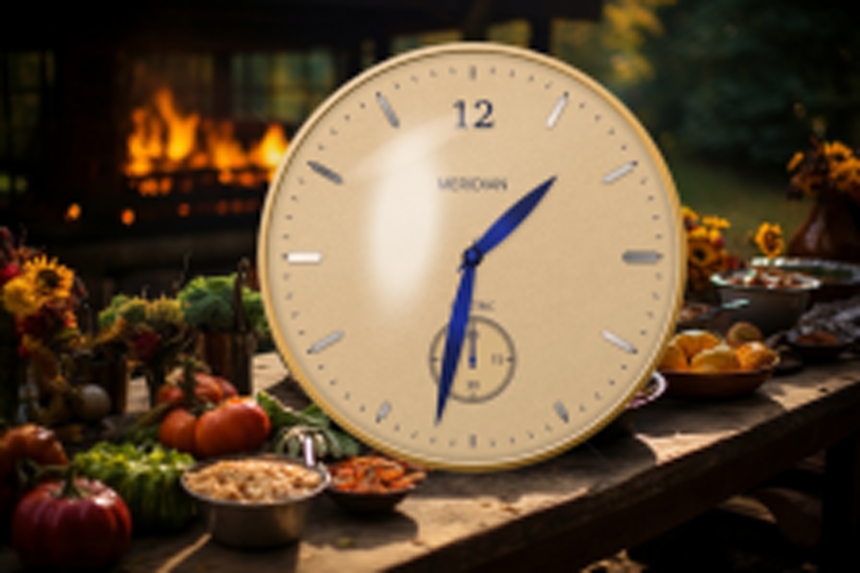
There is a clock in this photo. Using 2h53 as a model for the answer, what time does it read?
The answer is 1h32
